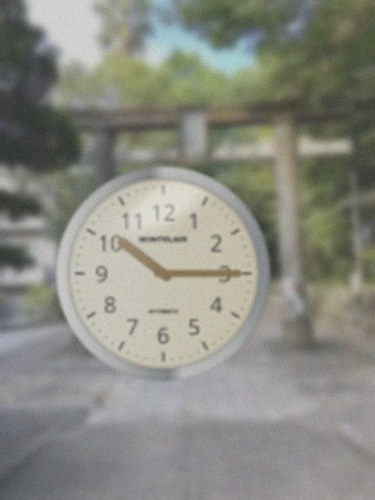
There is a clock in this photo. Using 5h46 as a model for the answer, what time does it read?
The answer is 10h15
